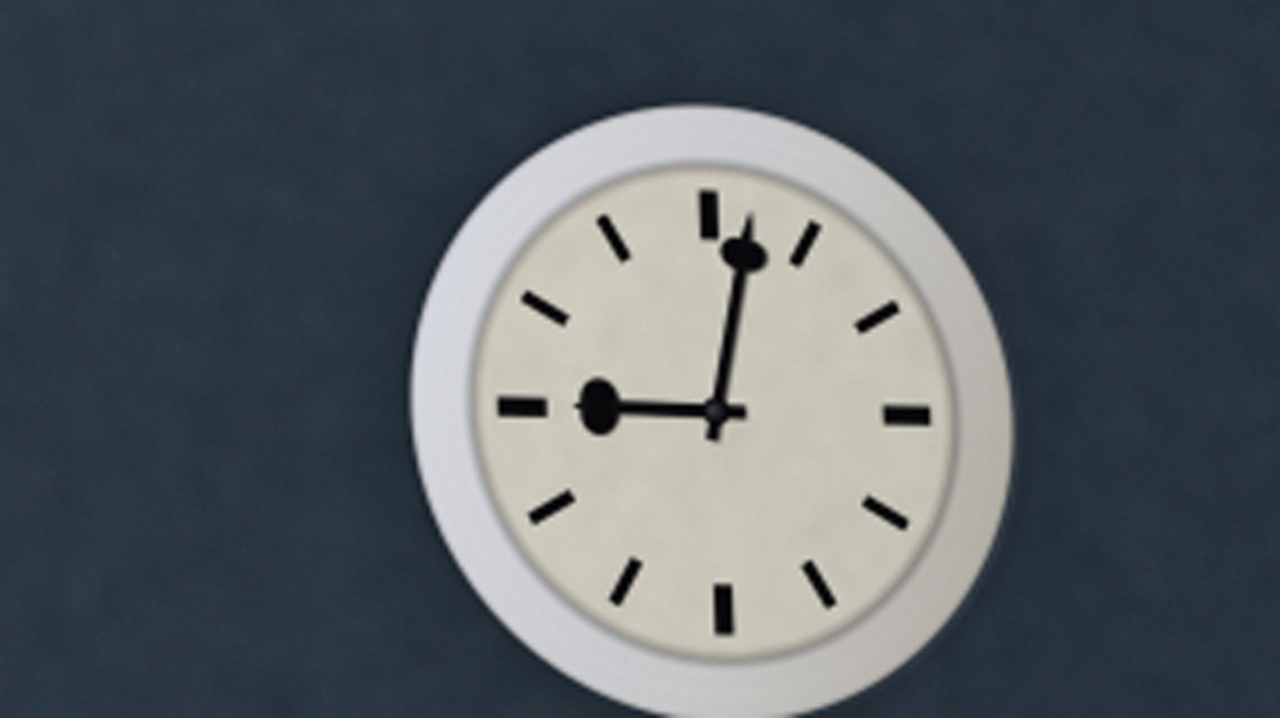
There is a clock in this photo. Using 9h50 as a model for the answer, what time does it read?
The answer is 9h02
